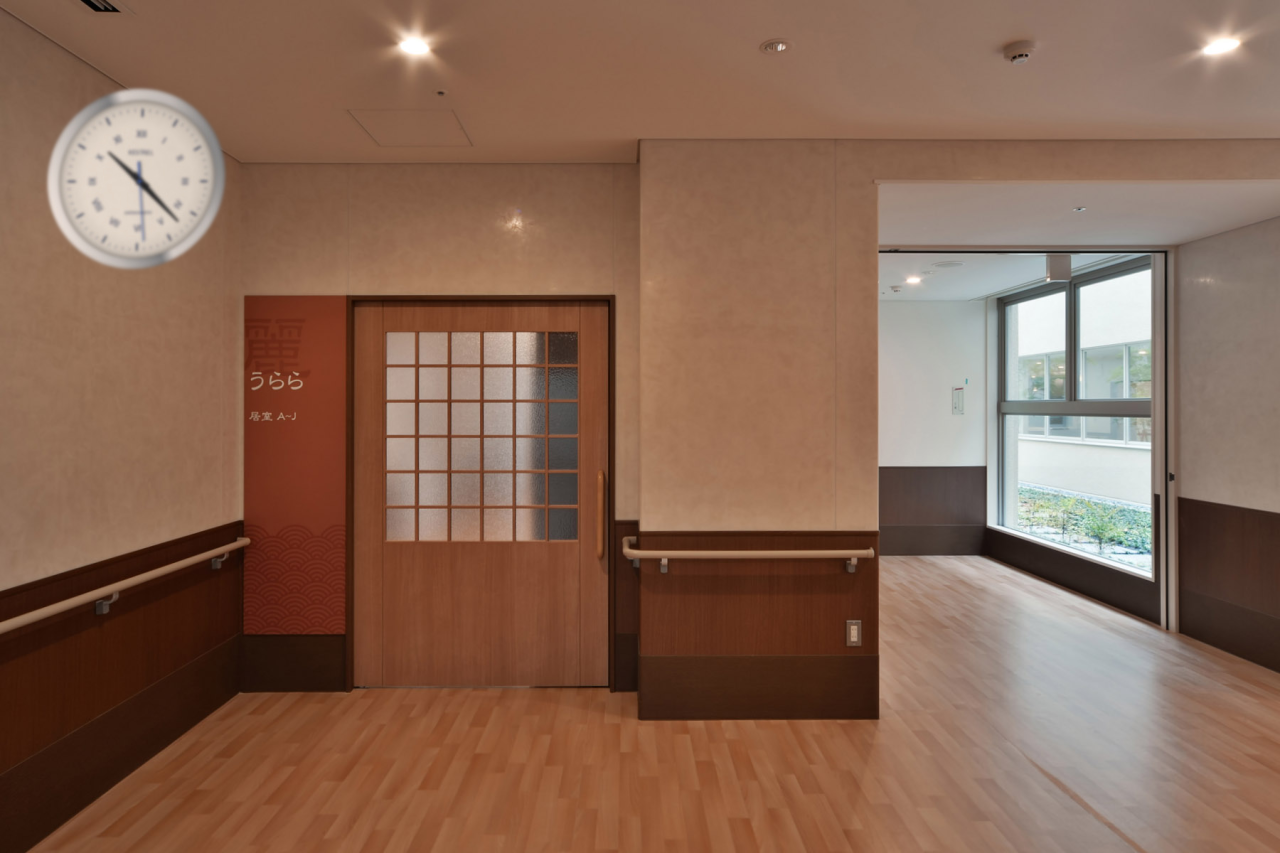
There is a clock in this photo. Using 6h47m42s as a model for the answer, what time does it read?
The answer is 10h22m29s
